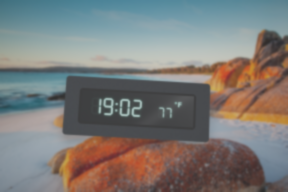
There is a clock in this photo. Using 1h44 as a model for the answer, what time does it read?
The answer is 19h02
